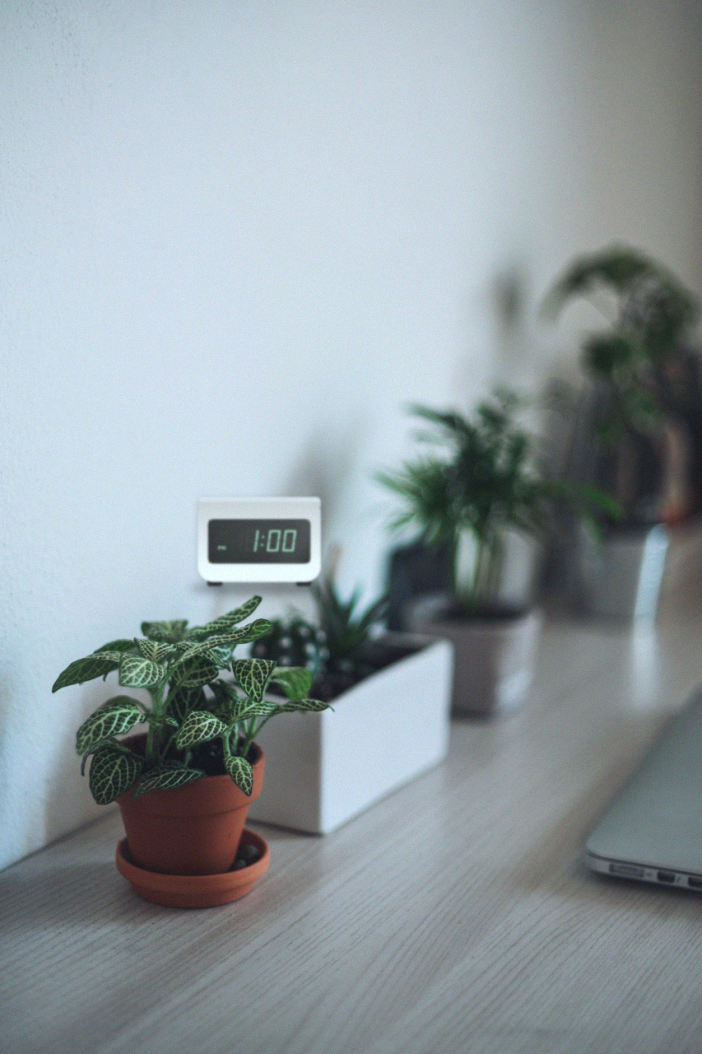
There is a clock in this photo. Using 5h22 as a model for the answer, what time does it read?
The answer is 1h00
